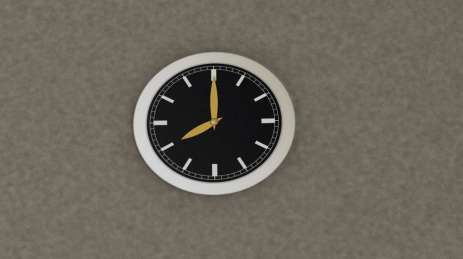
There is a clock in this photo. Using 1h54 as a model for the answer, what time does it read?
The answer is 8h00
